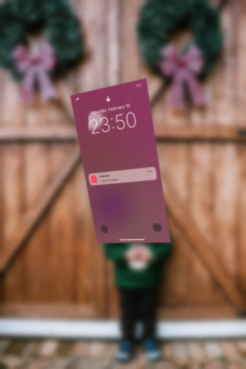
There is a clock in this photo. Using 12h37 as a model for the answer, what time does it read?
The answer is 23h50
